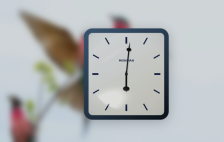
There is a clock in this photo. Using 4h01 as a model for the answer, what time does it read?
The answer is 6h01
